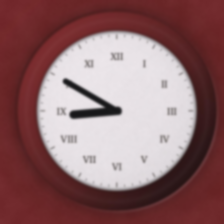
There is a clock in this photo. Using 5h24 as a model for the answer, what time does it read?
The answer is 8h50
